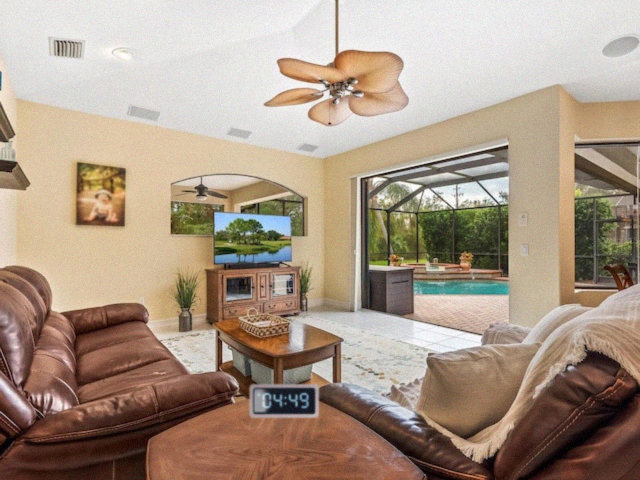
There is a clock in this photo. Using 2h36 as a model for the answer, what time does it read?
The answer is 4h49
